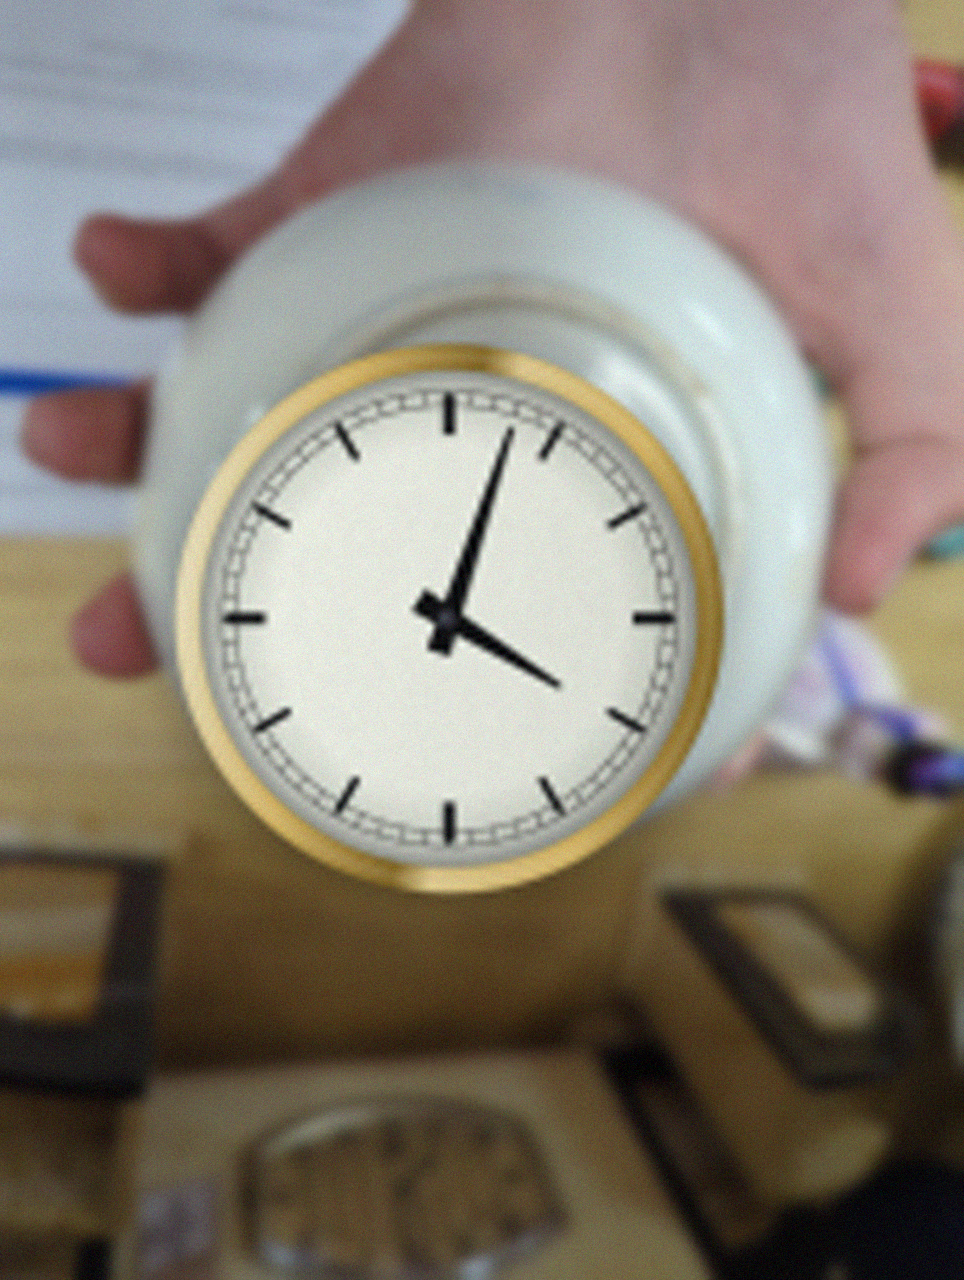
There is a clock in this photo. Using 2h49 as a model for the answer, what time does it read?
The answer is 4h03
